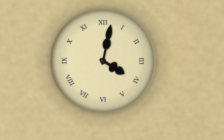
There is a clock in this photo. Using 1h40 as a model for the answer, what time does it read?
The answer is 4h02
